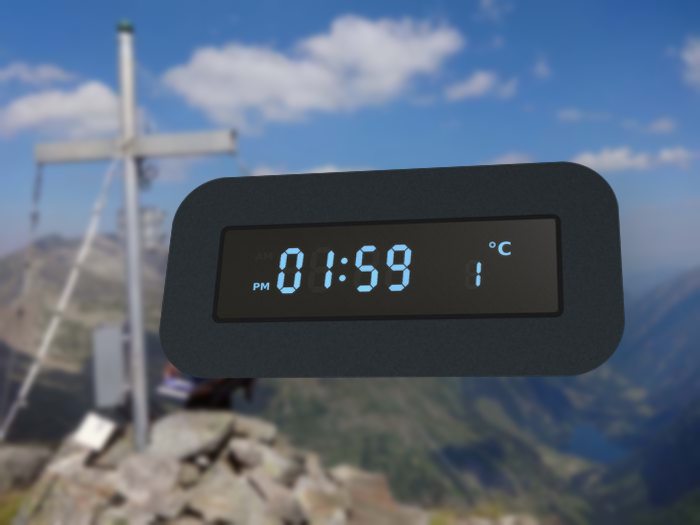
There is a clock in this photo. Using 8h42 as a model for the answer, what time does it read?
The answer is 1h59
